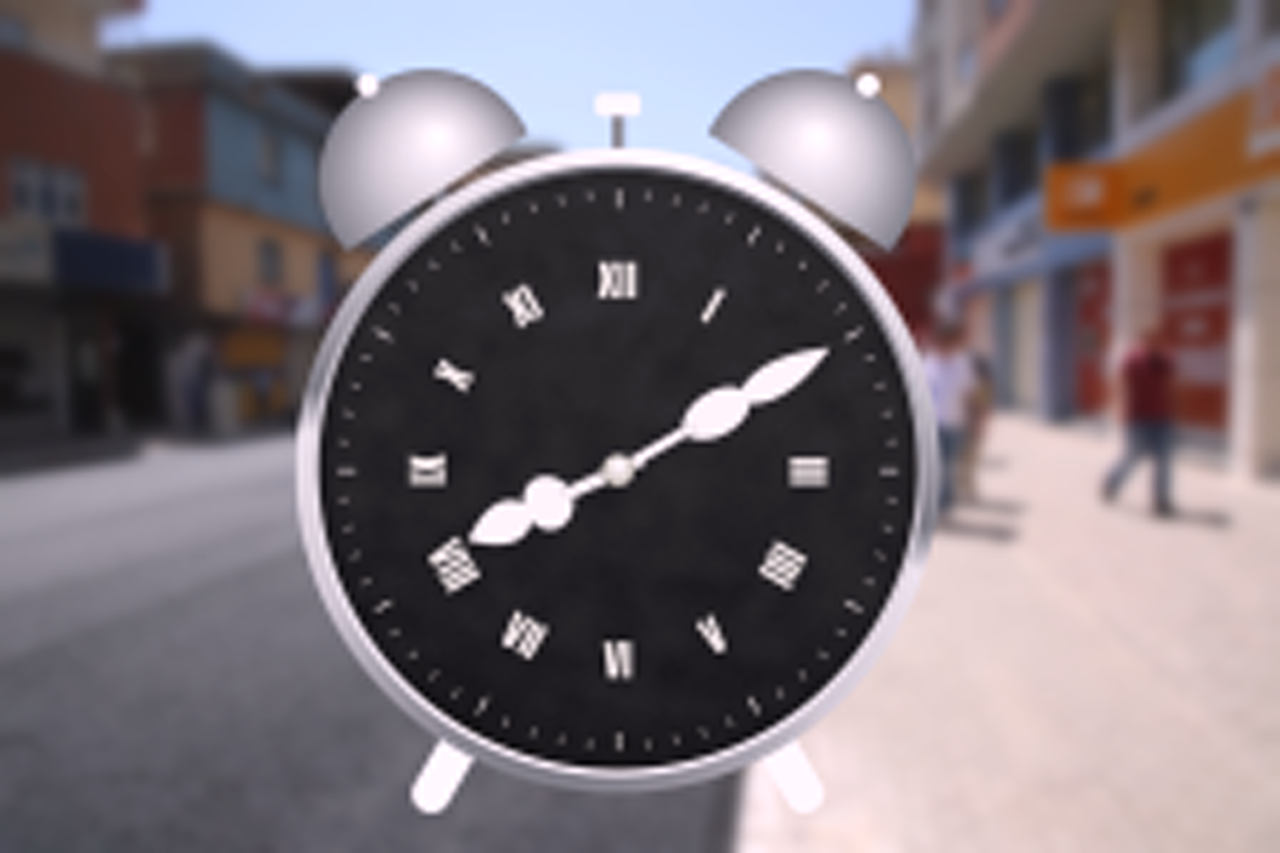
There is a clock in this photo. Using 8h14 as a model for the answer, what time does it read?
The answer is 8h10
